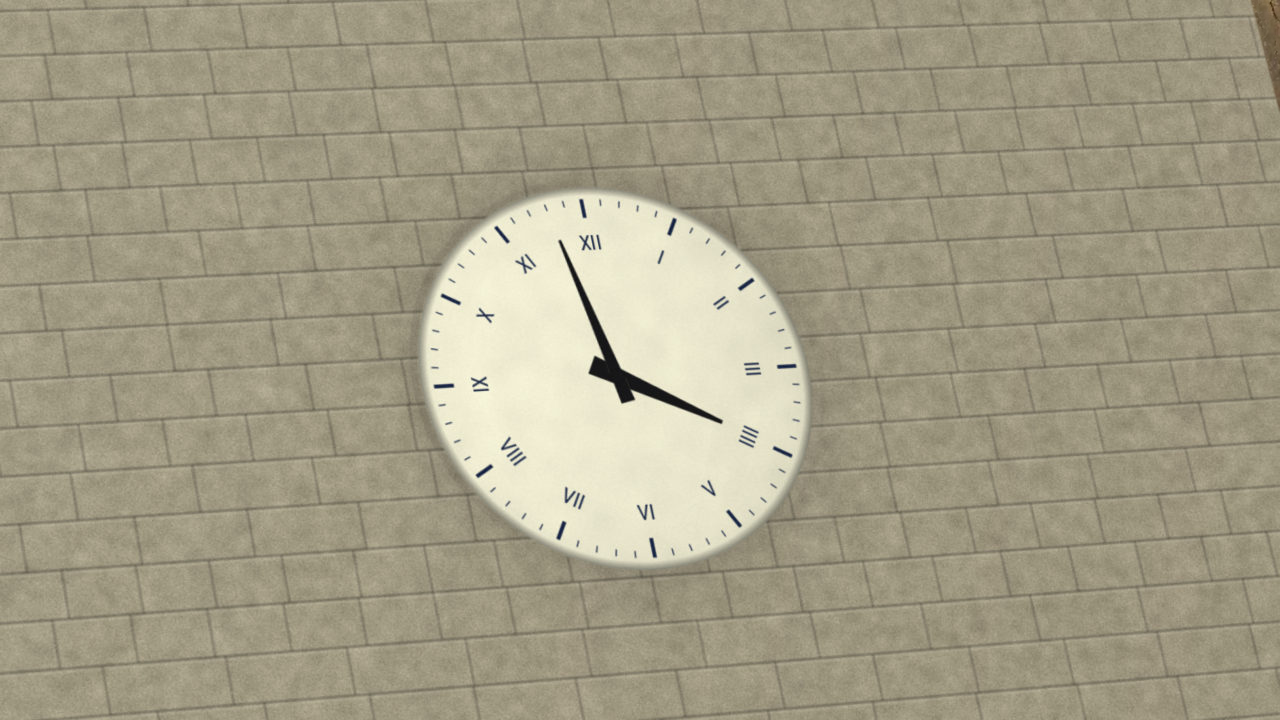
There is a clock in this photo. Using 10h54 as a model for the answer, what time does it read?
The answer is 3h58
